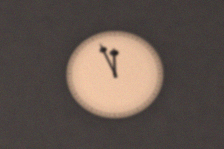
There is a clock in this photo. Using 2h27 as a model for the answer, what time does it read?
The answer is 11h56
